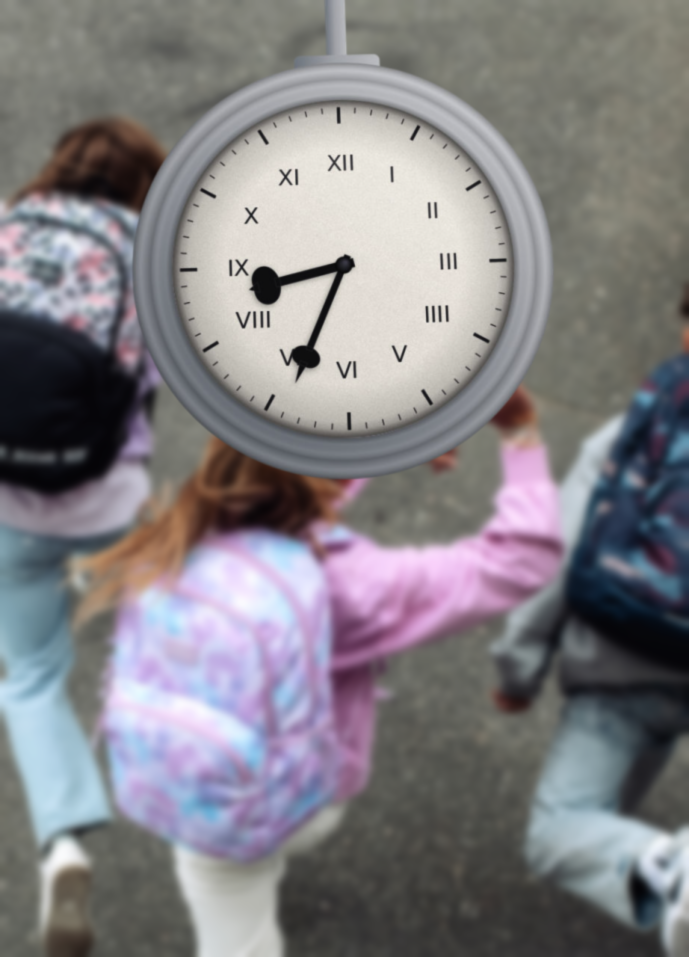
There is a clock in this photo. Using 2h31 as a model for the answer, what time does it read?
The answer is 8h34
